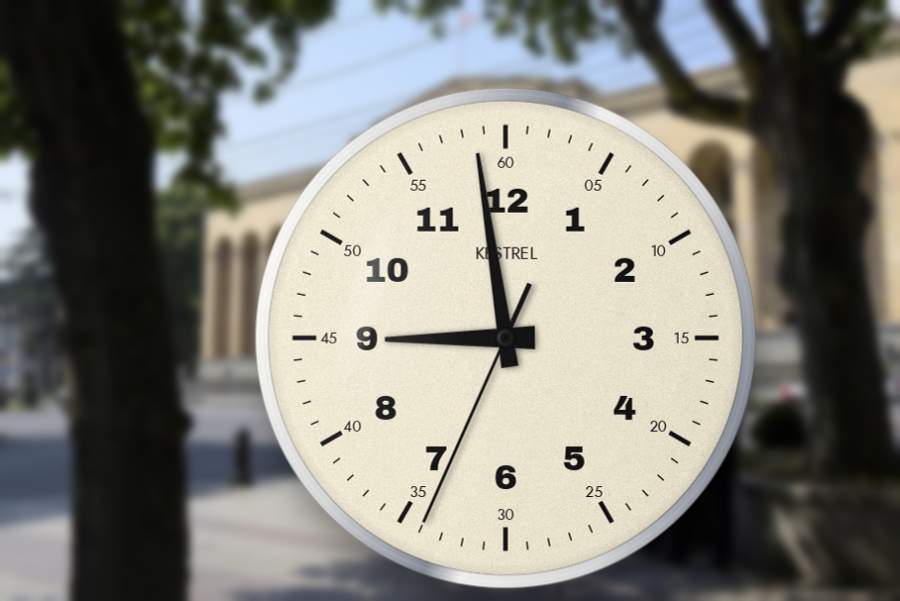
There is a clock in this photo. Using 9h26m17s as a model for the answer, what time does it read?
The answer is 8h58m34s
